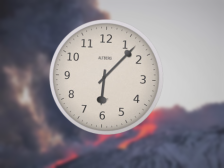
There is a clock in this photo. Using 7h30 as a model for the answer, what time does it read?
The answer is 6h07
